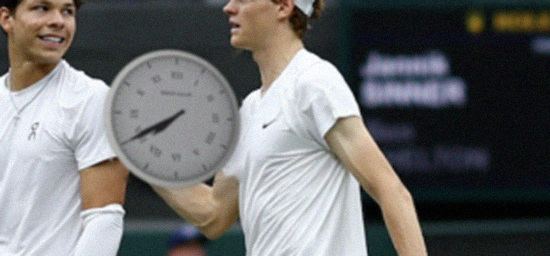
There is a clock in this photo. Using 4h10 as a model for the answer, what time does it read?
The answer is 7h40
